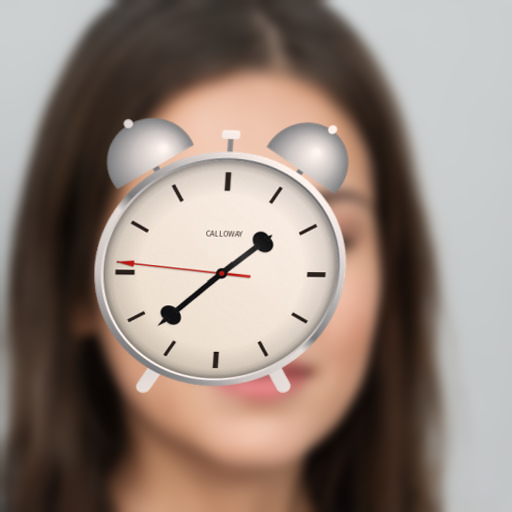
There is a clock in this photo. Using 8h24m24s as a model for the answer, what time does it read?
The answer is 1h37m46s
